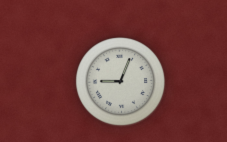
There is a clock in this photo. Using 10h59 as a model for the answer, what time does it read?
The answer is 9h04
